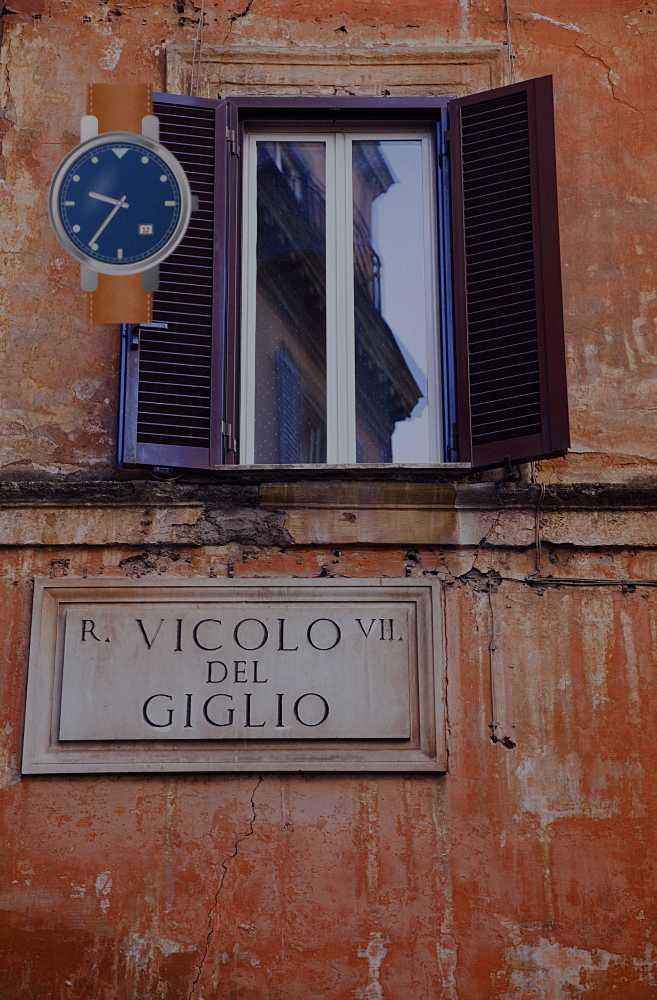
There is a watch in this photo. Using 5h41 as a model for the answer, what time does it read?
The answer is 9h36
